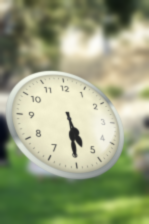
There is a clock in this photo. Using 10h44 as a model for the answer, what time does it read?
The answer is 5h30
